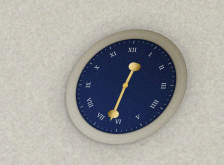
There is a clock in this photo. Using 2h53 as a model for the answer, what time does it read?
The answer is 12h32
